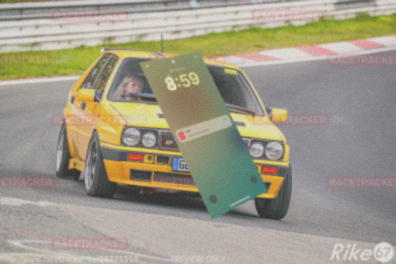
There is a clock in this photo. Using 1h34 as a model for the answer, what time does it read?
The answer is 8h59
